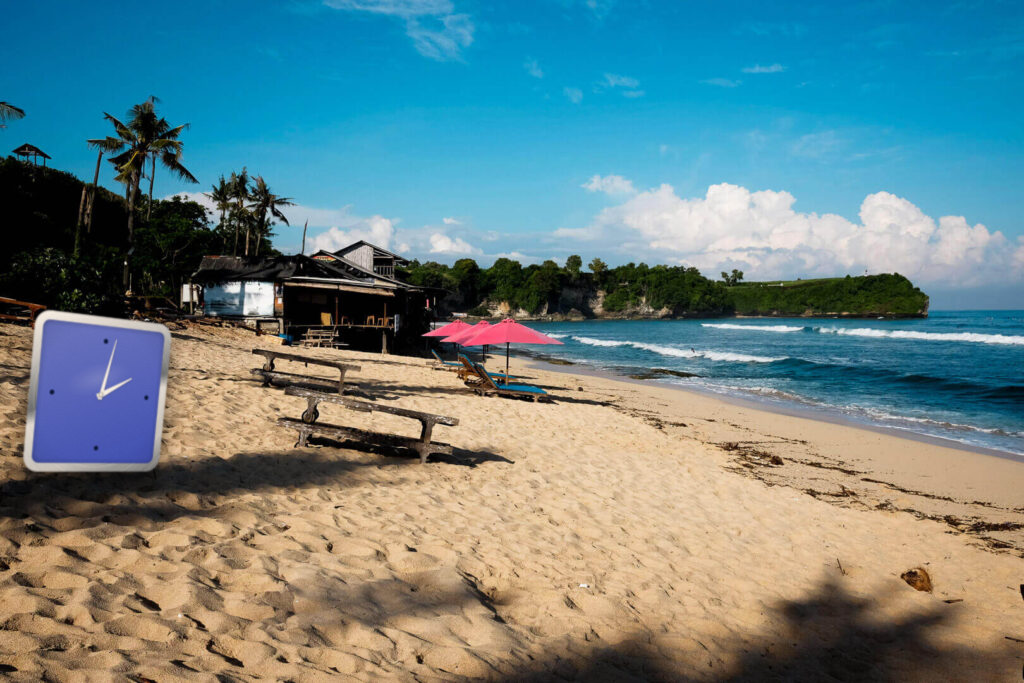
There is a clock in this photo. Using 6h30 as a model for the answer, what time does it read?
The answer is 2h02
